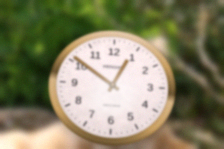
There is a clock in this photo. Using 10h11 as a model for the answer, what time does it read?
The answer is 12h51
